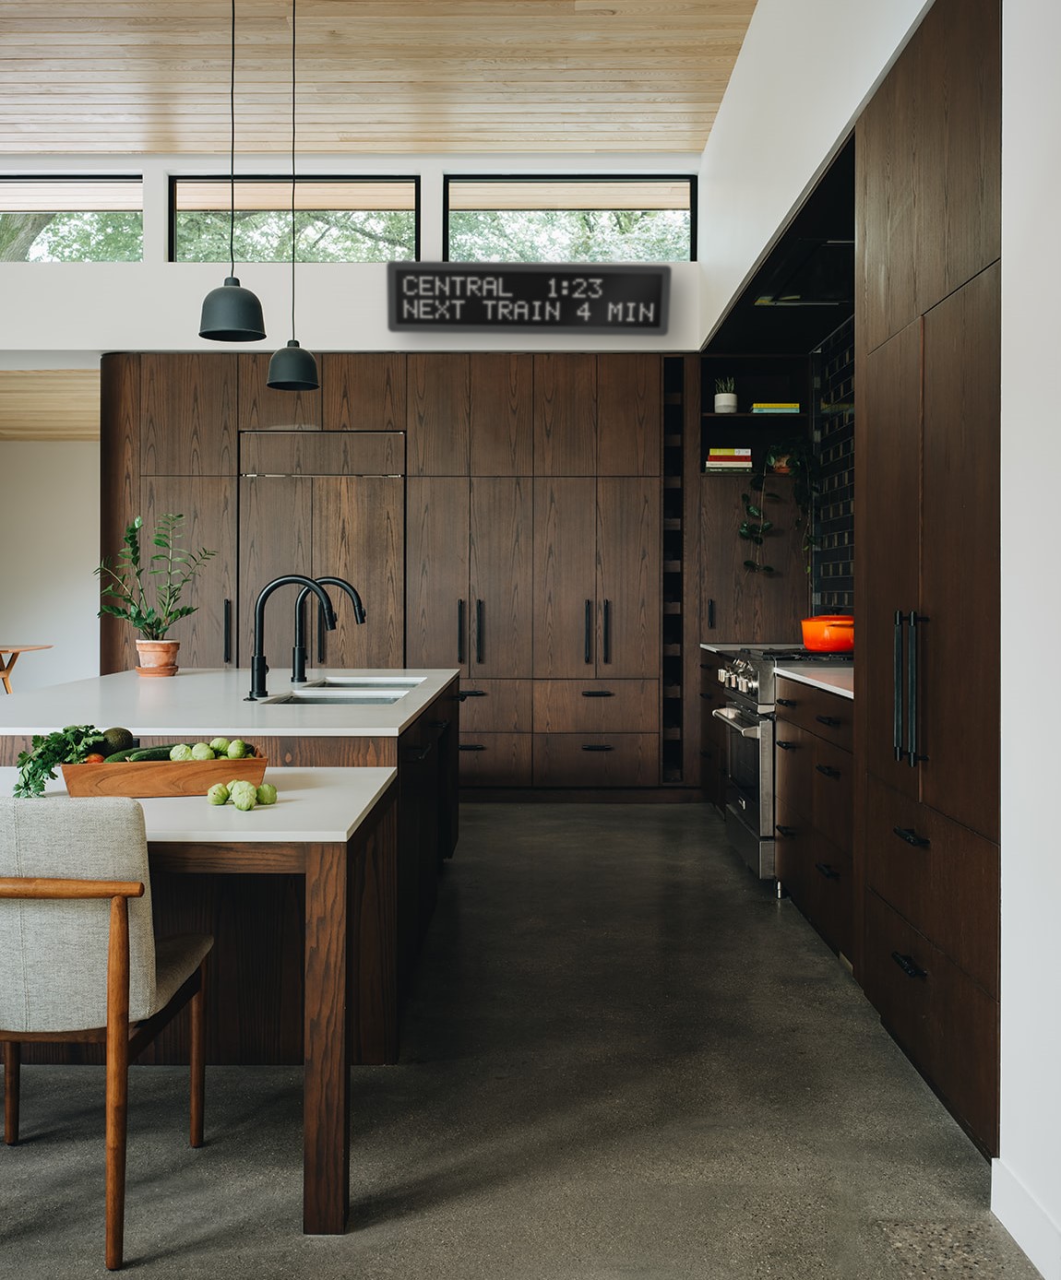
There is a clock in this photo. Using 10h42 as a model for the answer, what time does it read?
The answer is 1h23
